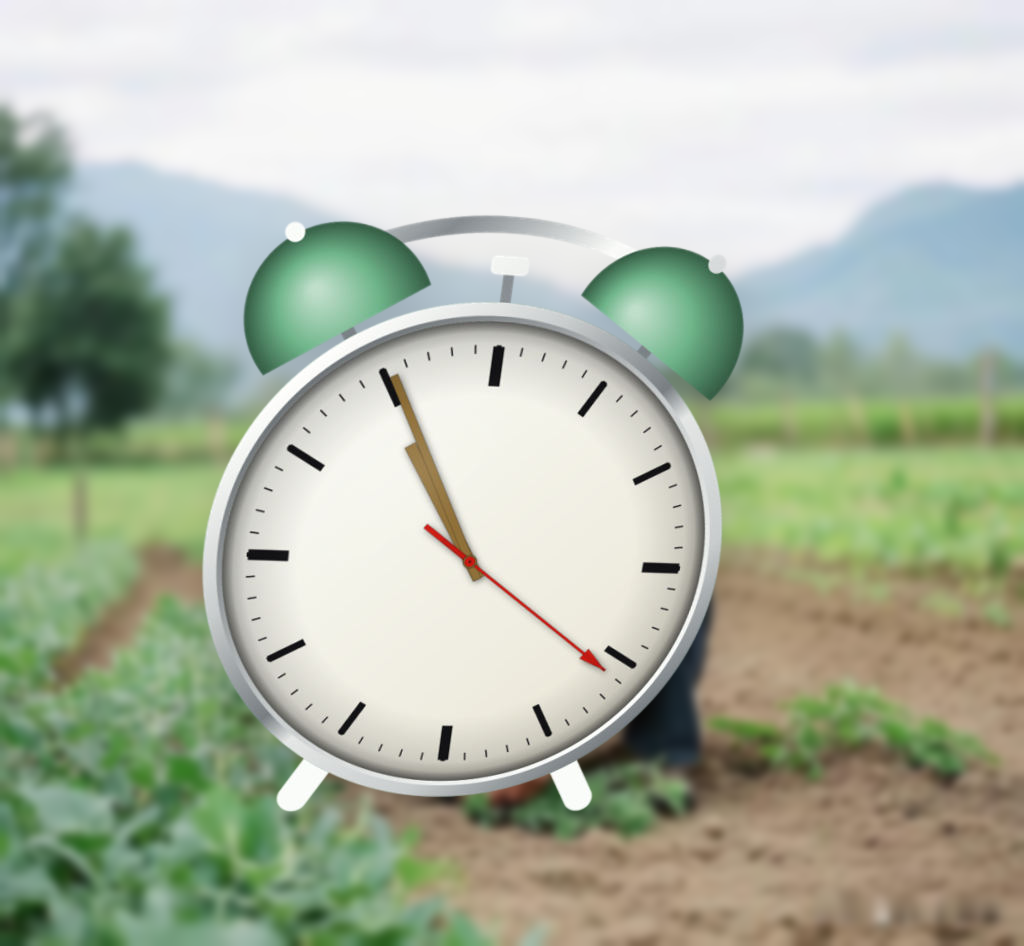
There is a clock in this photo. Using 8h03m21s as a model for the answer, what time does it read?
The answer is 10h55m21s
